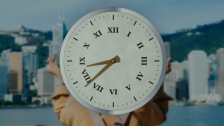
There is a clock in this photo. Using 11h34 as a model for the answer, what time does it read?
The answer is 8h38
